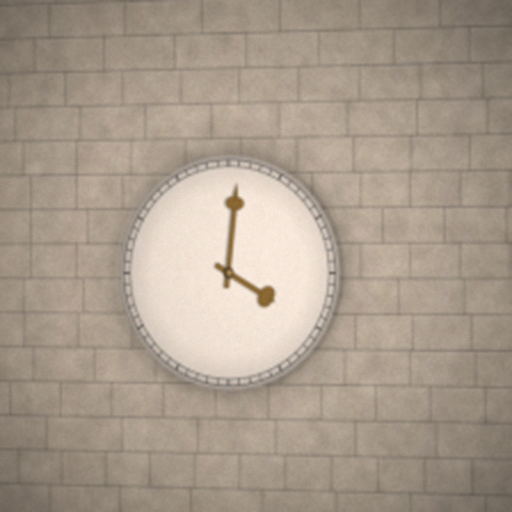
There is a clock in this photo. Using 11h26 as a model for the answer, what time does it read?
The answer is 4h01
